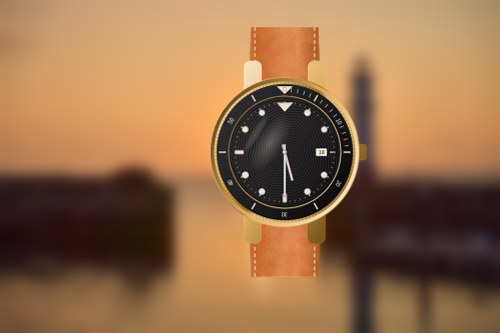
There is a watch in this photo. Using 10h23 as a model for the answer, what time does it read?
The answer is 5h30
